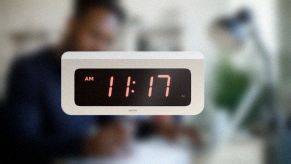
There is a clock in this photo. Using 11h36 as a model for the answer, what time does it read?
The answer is 11h17
